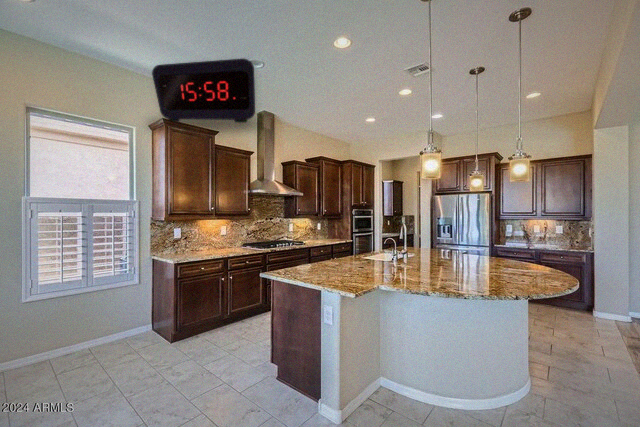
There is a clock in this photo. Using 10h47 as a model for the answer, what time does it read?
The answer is 15h58
